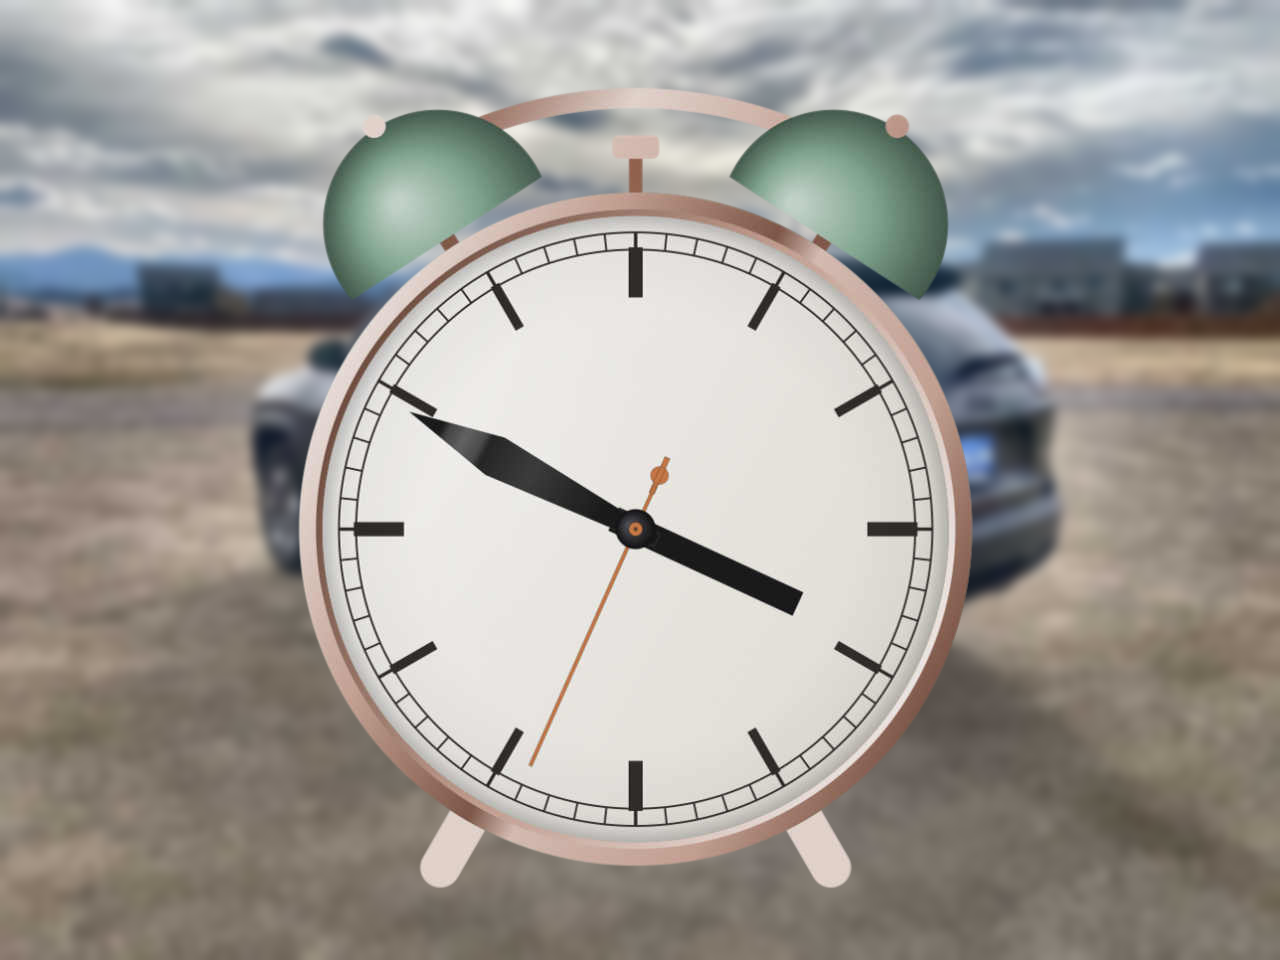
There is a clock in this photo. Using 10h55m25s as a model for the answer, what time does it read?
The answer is 3h49m34s
